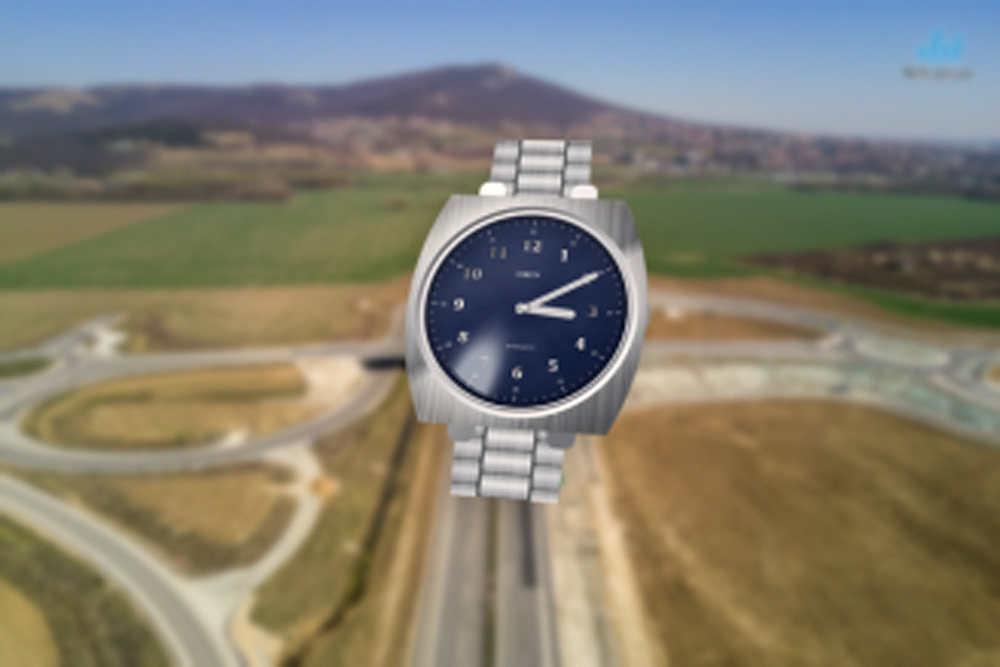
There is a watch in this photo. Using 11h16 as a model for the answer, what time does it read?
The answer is 3h10
